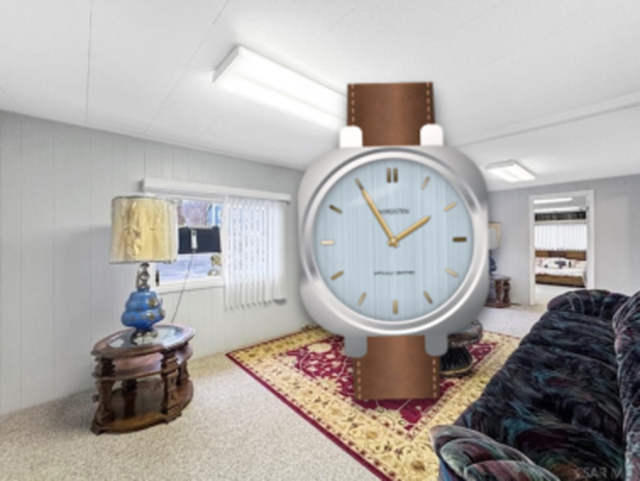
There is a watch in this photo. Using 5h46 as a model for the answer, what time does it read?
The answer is 1h55
